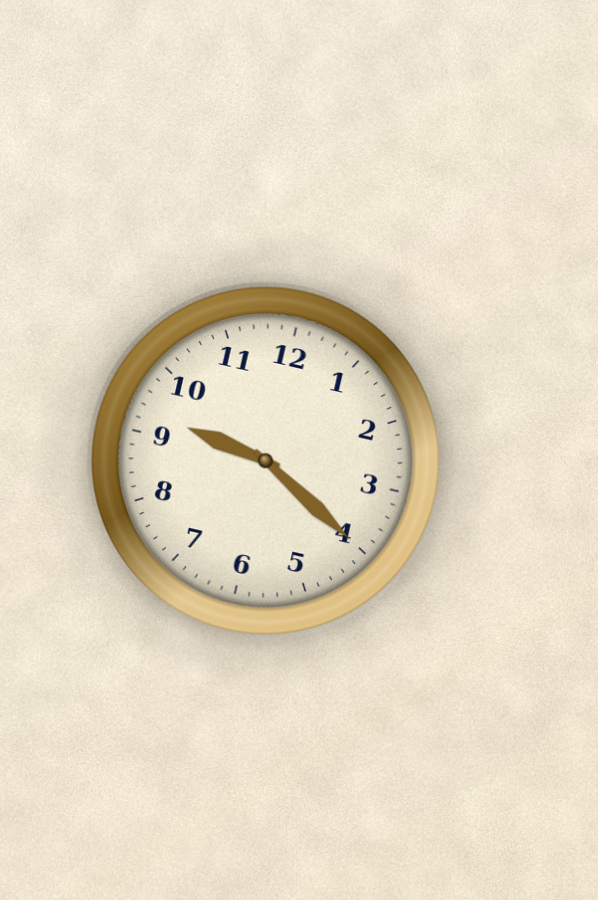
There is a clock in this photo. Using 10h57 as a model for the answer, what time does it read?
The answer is 9h20
